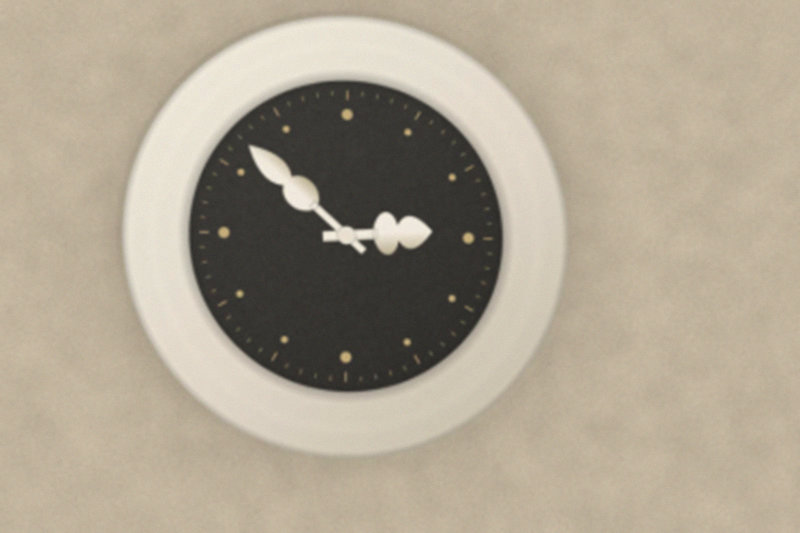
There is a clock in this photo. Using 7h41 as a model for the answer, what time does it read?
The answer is 2h52
